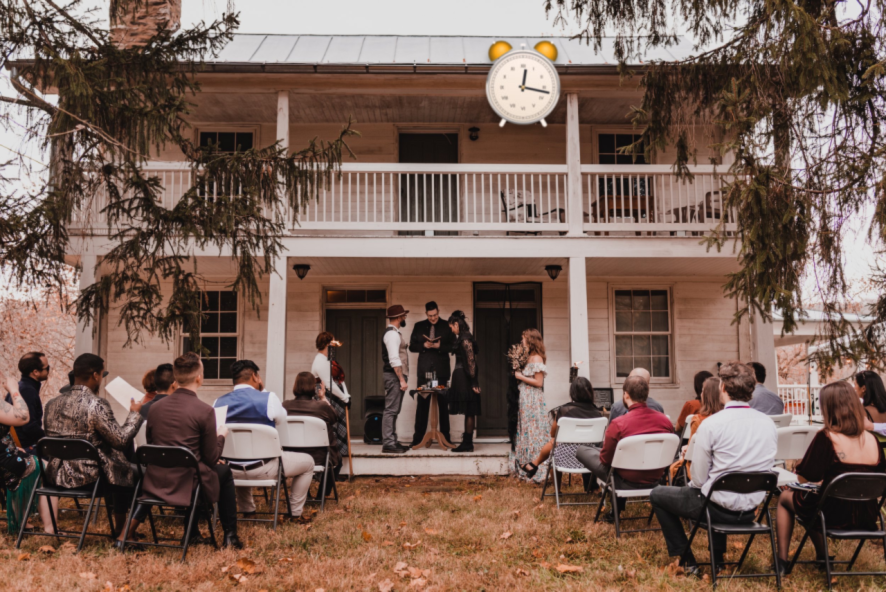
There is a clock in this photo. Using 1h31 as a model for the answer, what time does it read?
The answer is 12h17
